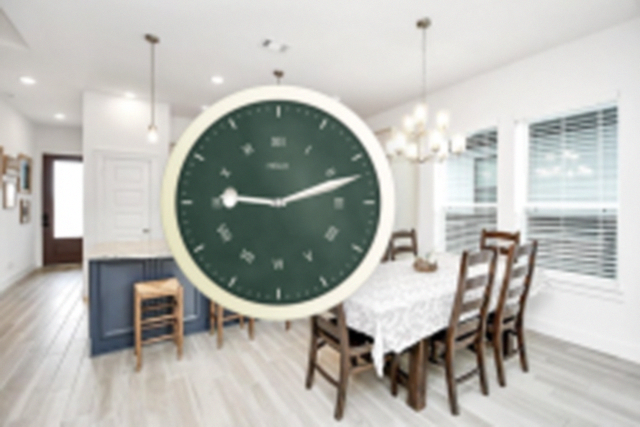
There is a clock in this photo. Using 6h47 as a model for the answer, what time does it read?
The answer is 9h12
